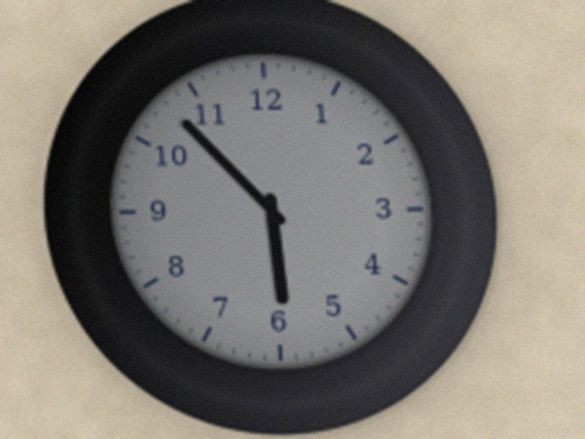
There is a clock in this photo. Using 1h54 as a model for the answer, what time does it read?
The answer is 5h53
